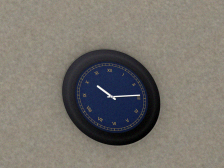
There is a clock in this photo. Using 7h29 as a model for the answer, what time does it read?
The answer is 10h14
